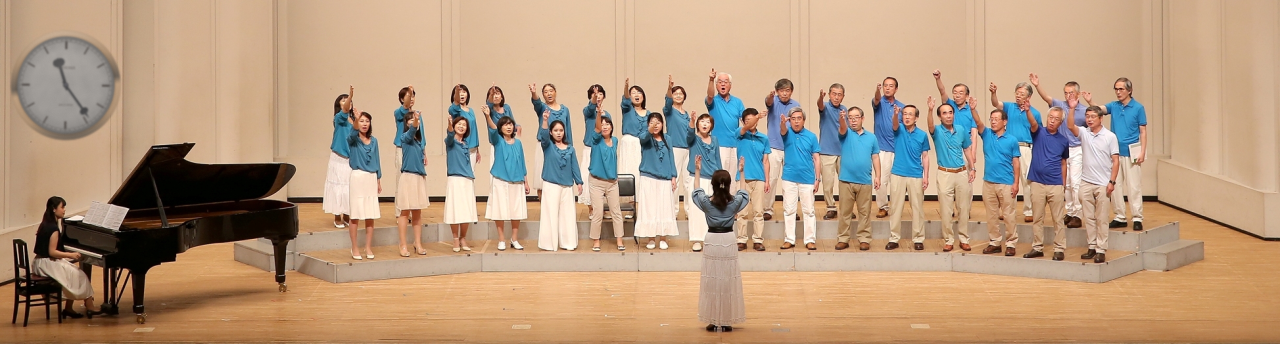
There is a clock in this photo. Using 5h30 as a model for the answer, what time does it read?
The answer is 11h24
